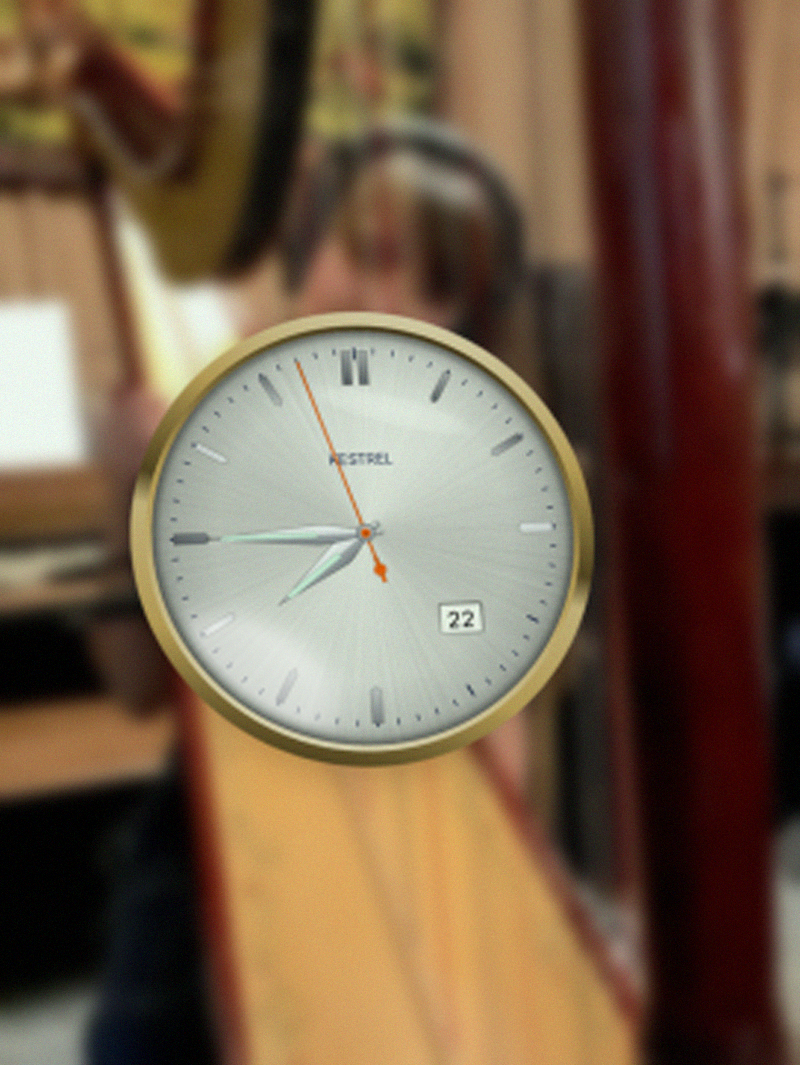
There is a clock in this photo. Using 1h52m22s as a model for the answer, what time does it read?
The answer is 7h44m57s
